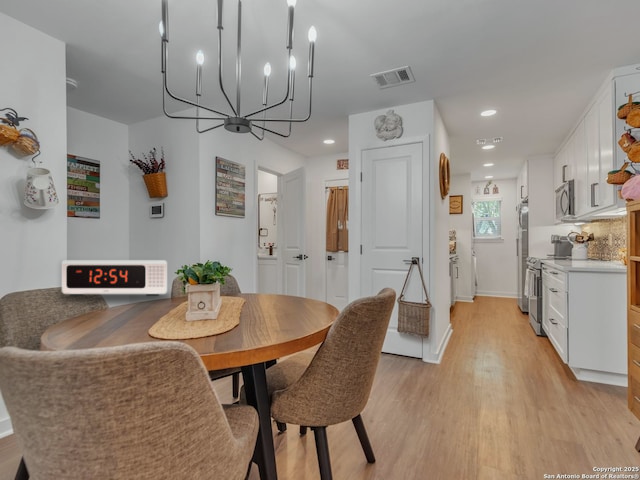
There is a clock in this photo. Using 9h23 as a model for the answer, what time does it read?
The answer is 12h54
